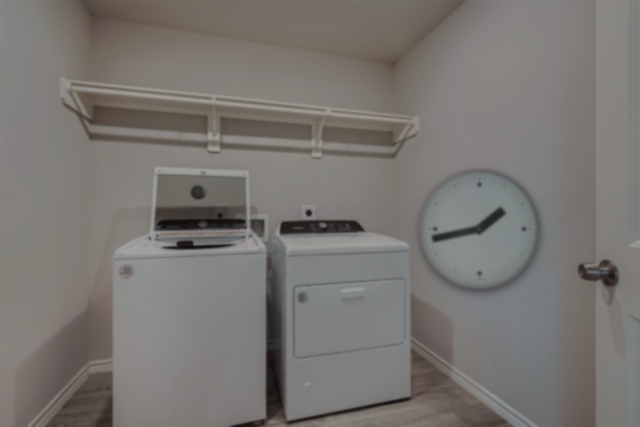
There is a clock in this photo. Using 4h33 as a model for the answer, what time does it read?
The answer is 1h43
